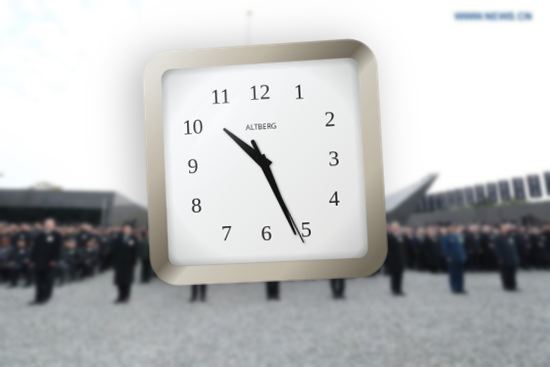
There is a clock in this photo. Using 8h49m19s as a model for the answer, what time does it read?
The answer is 10h26m26s
